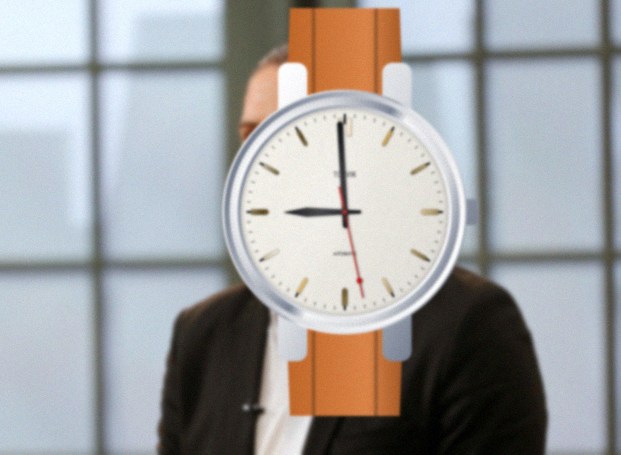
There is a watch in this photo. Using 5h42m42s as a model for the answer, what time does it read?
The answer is 8h59m28s
